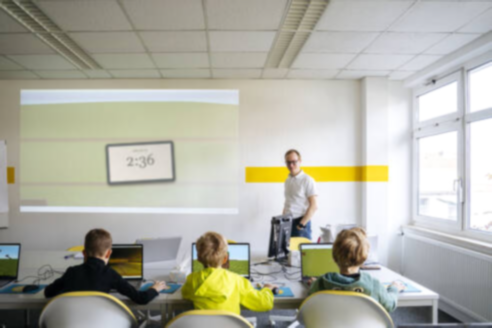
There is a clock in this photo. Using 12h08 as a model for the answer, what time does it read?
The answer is 2h36
